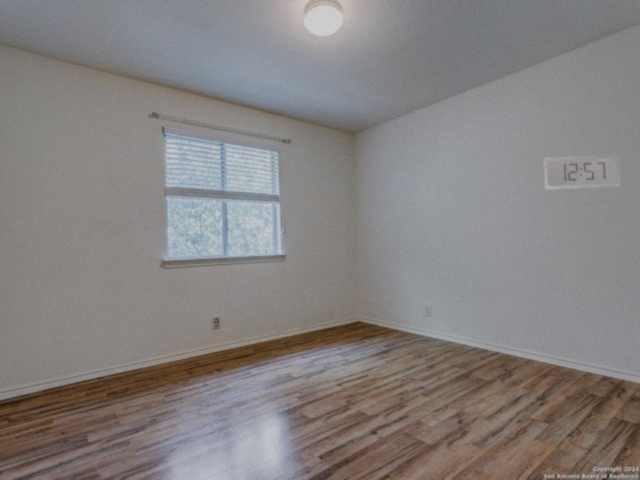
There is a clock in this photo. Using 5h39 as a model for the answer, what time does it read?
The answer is 12h57
